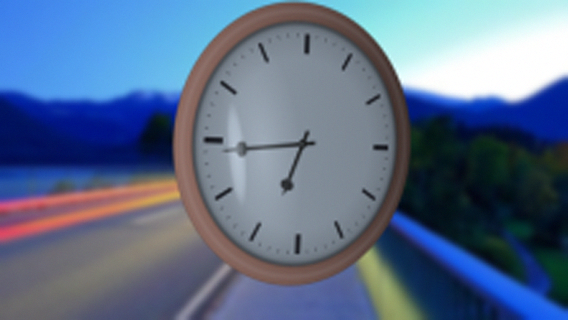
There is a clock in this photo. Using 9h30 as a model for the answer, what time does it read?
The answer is 6h44
